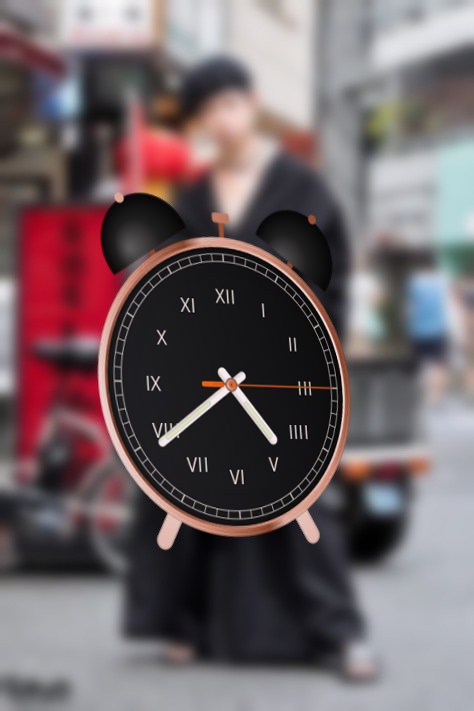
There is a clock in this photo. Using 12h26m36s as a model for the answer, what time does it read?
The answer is 4h39m15s
